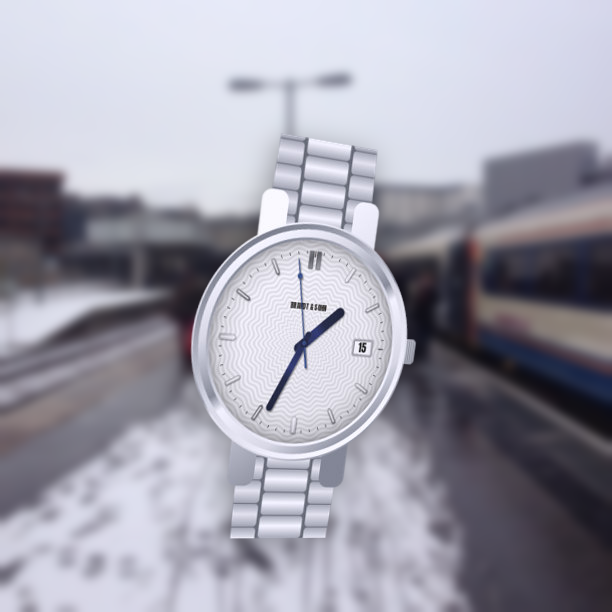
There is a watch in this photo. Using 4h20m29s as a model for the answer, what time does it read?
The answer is 1h33m58s
